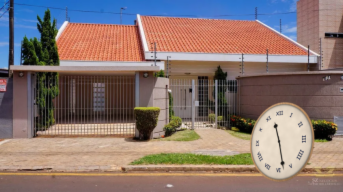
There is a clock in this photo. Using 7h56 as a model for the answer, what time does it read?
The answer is 11h28
